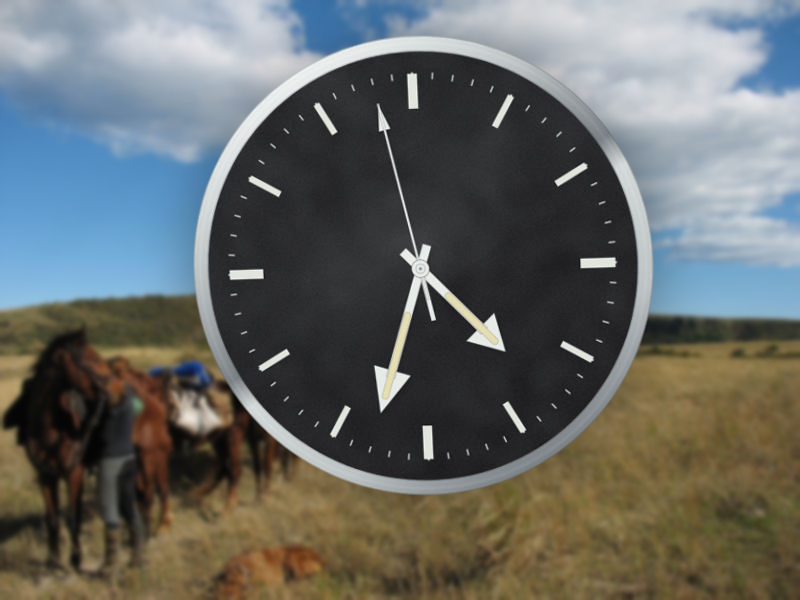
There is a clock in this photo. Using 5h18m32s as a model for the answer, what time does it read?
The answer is 4h32m58s
